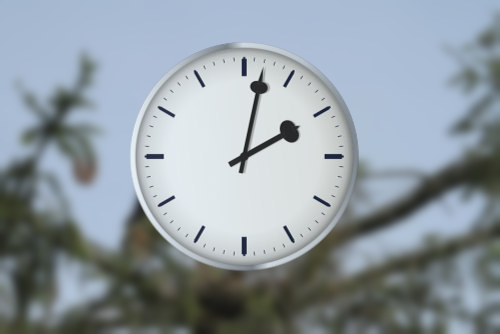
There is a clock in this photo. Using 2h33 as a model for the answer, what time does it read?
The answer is 2h02
